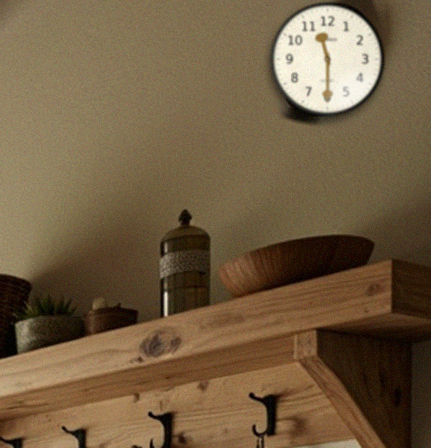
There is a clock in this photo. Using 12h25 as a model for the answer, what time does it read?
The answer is 11h30
